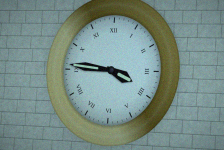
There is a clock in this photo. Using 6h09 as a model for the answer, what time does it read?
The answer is 3h46
